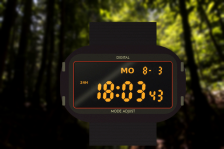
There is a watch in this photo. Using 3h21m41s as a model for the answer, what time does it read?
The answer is 18h03m43s
